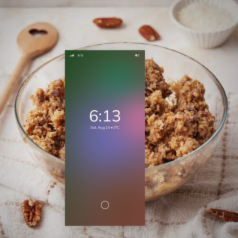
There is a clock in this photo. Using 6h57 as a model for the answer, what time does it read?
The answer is 6h13
